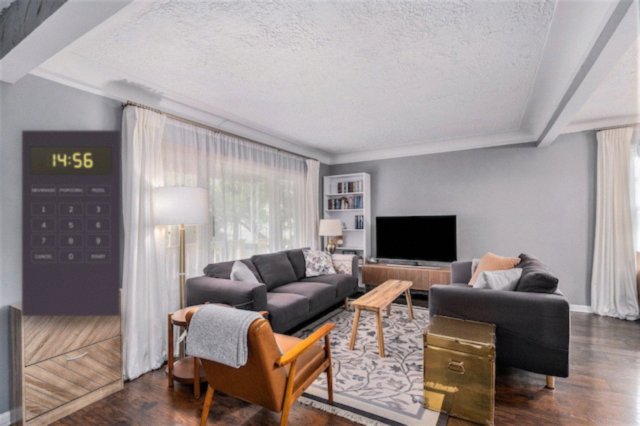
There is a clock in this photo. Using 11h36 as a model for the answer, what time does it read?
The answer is 14h56
